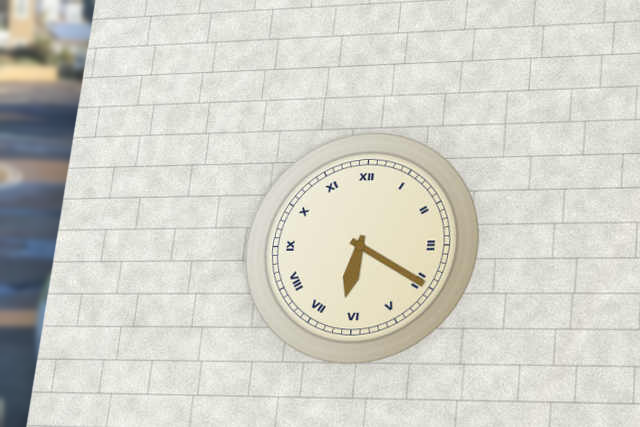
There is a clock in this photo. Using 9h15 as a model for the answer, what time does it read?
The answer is 6h20
